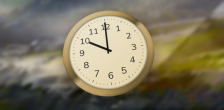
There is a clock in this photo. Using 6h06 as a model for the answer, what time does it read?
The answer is 10h00
